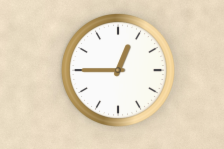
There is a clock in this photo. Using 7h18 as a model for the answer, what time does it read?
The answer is 12h45
